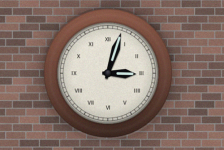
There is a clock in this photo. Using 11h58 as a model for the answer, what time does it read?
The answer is 3h03
